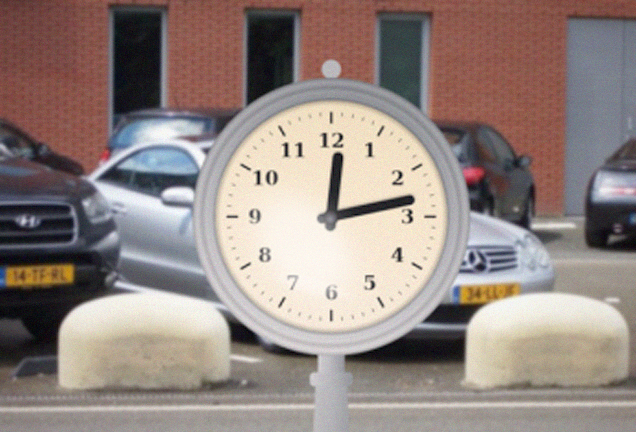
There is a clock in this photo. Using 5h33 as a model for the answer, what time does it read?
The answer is 12h13
